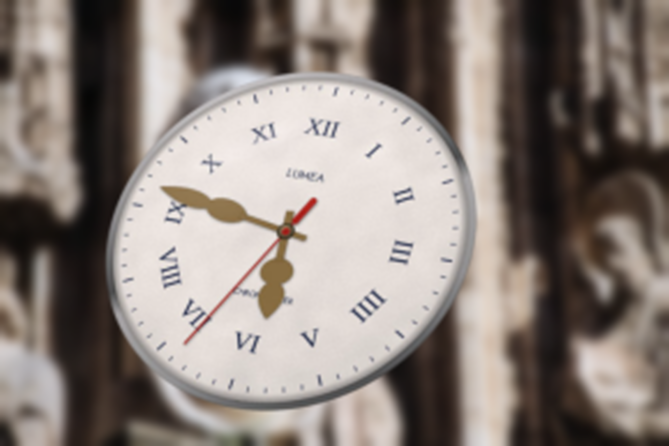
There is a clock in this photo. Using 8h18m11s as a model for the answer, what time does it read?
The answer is 5h46m34s
